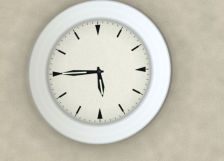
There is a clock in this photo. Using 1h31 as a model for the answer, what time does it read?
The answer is 5h45
